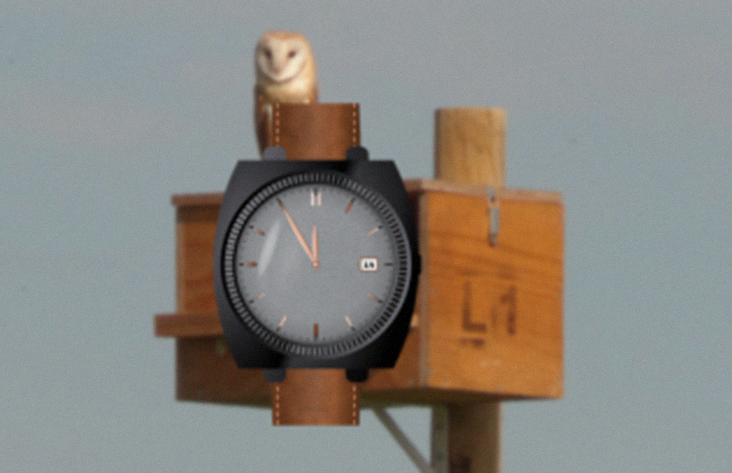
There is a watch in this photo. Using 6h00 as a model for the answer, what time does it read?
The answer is 11h55
